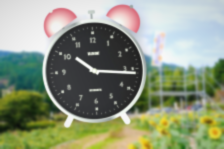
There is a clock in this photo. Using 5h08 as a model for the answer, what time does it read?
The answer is 10h16
